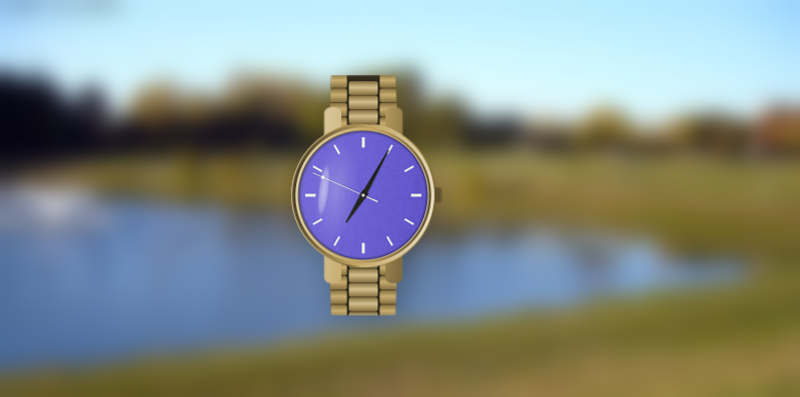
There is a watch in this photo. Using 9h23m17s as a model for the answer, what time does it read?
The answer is 7h04m49s
